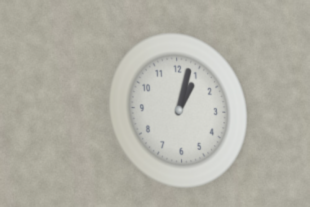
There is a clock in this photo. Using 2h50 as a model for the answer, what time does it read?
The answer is 1h03
